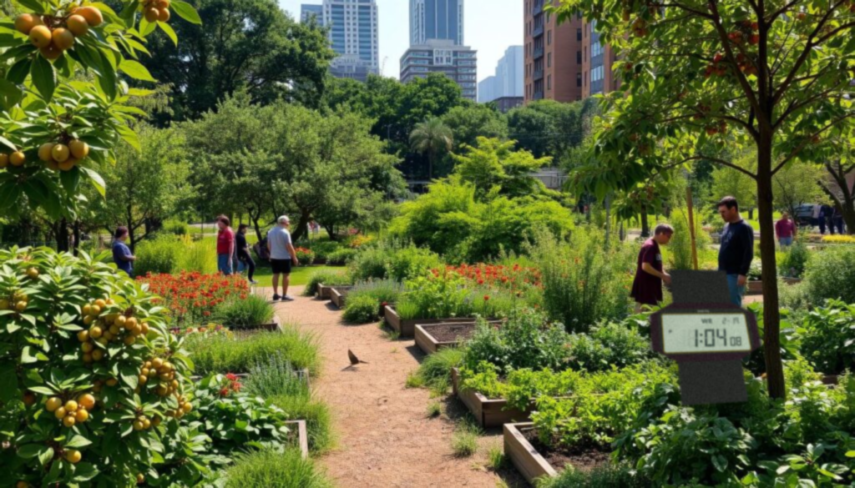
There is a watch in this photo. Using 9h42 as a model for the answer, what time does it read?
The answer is 1h04
